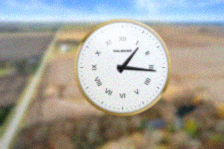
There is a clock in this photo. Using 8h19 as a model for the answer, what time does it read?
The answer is 1h16
